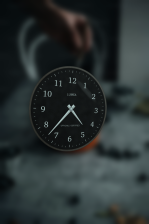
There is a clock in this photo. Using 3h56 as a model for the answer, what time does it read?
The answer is 4h37
